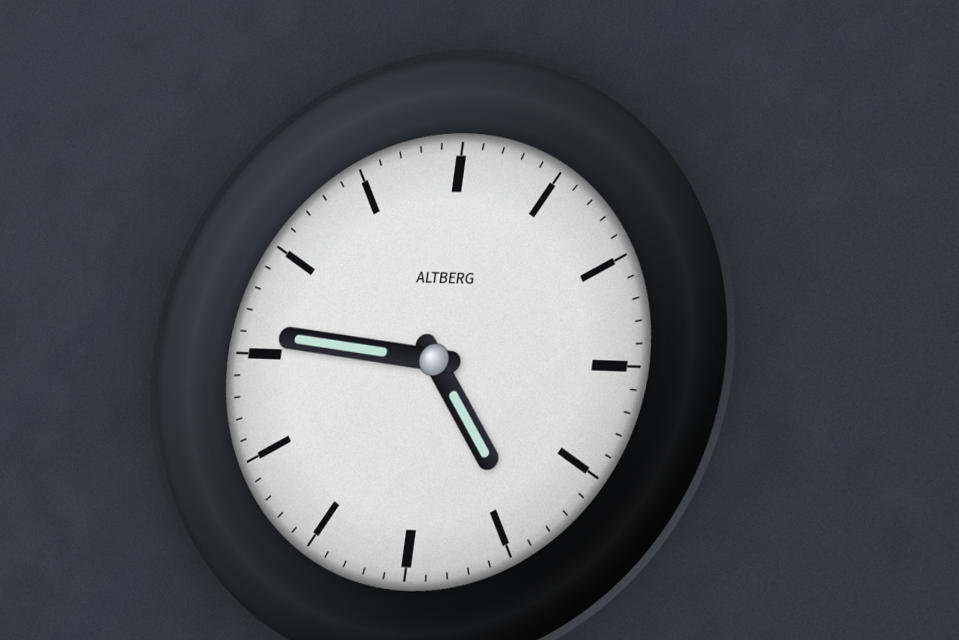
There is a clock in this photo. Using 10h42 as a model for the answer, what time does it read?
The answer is 4h46
